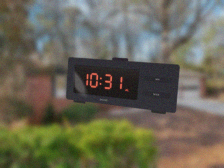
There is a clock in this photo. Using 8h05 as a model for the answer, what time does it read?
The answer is 10h31
